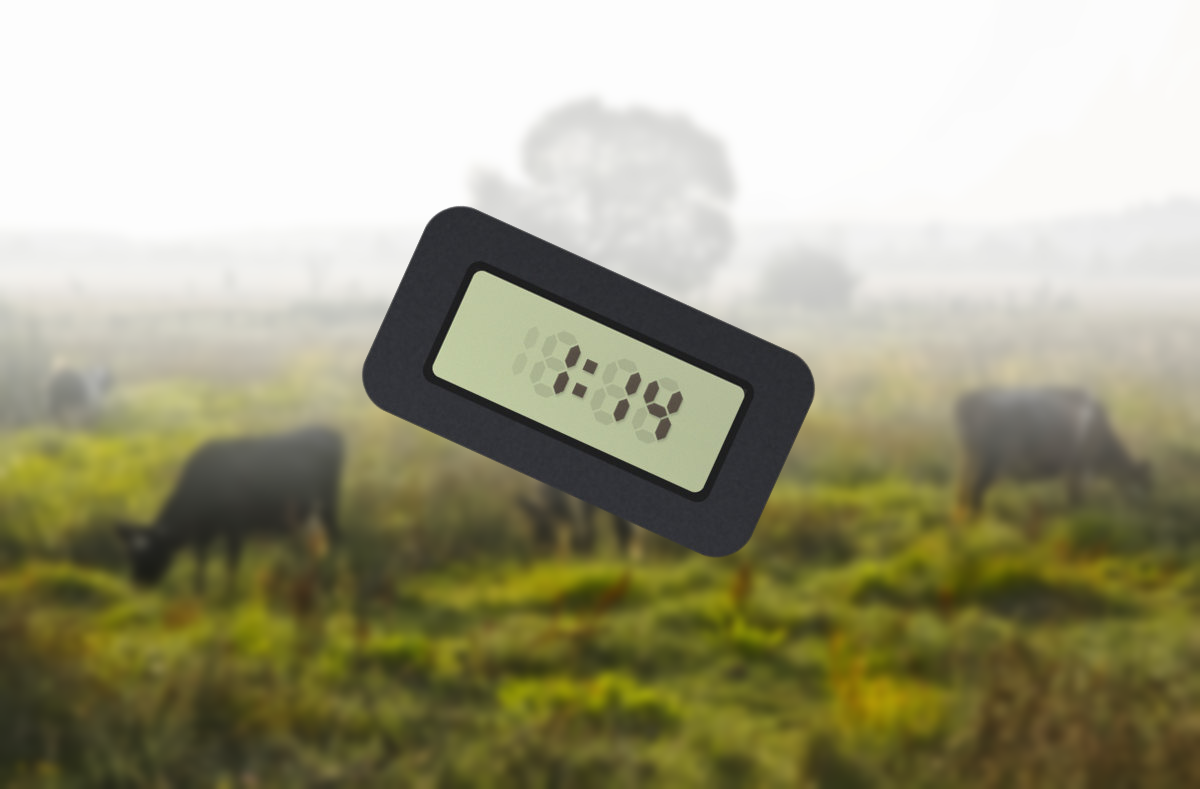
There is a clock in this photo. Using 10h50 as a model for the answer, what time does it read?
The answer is 1h14
